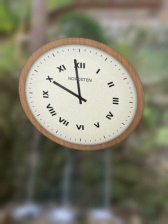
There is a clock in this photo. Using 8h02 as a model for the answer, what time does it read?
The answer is 9h59
